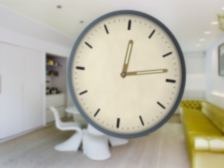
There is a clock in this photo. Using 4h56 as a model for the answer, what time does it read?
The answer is 12h13
